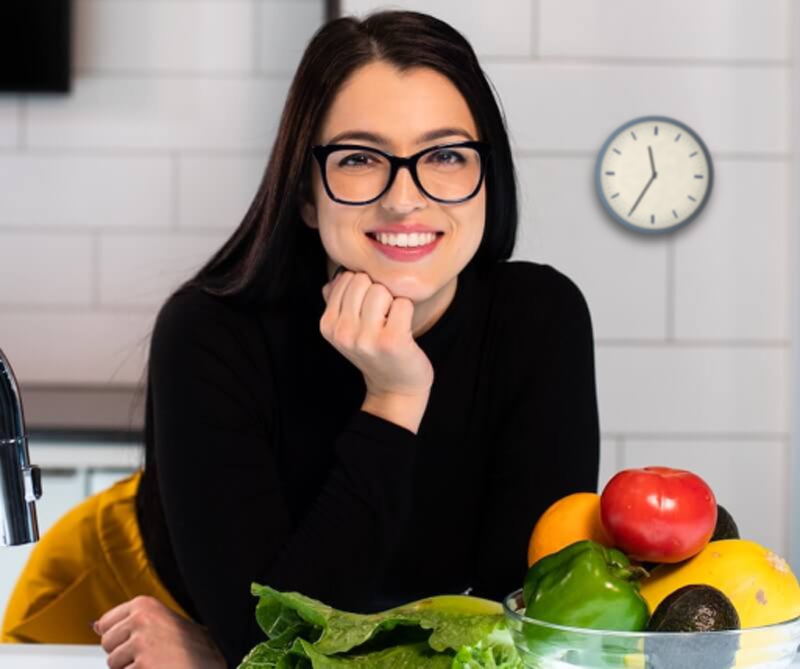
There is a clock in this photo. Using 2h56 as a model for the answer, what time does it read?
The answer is 11h35
